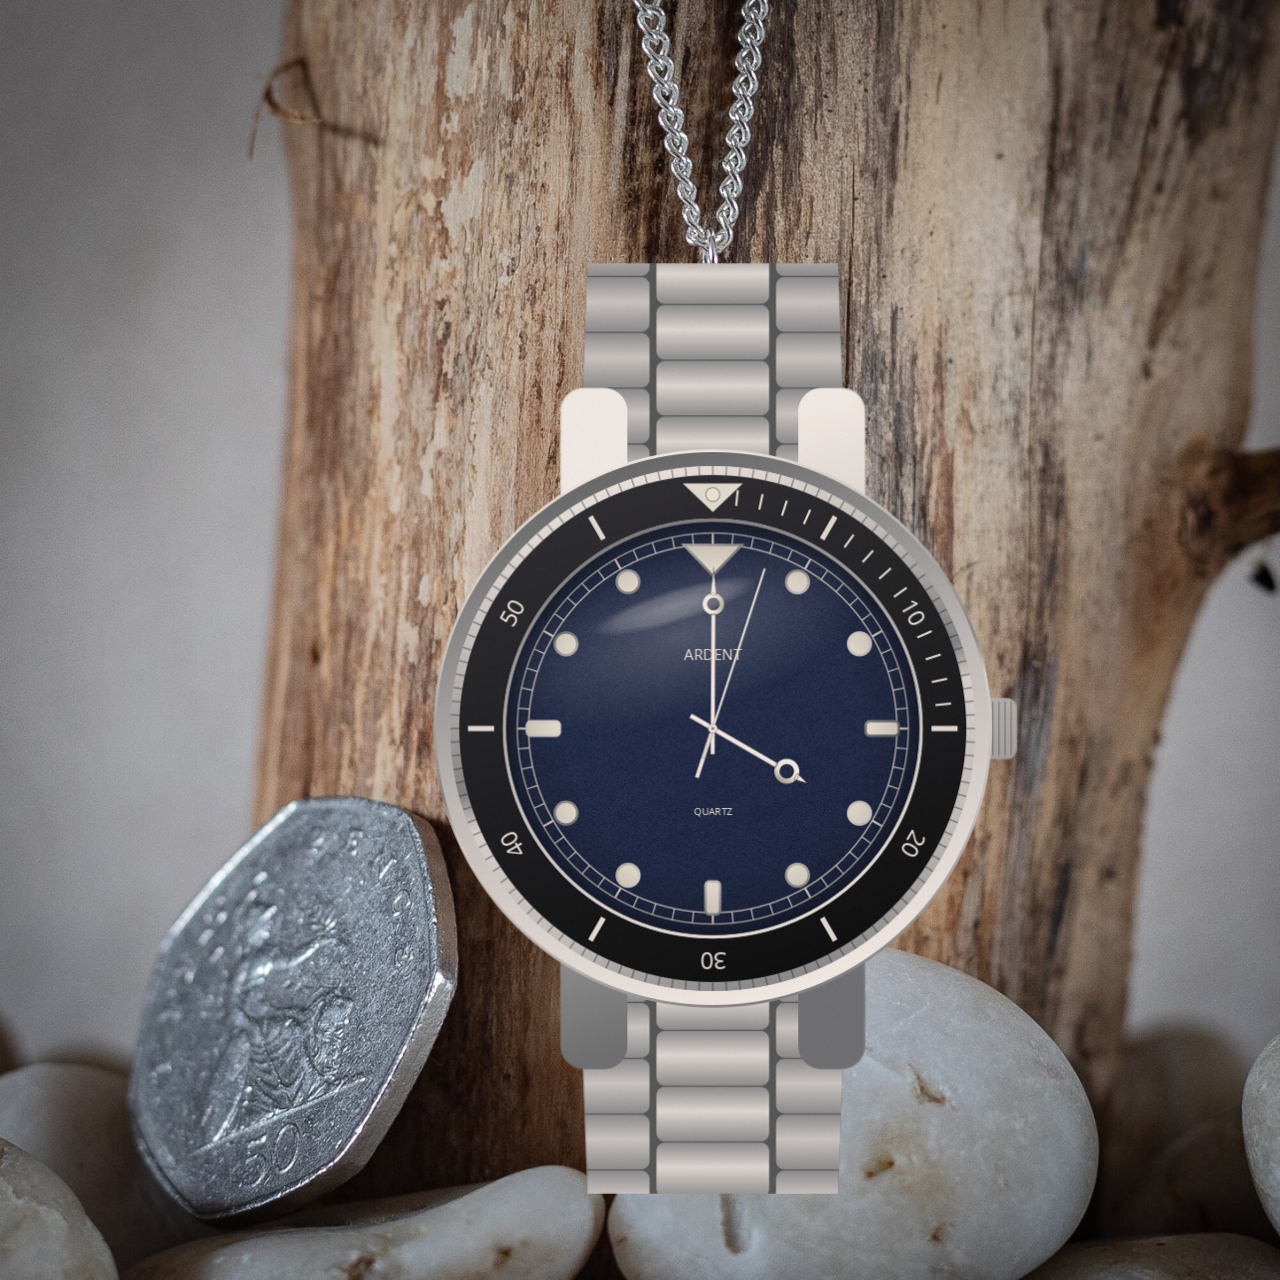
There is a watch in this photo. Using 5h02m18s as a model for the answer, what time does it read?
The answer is 4h00m03s
